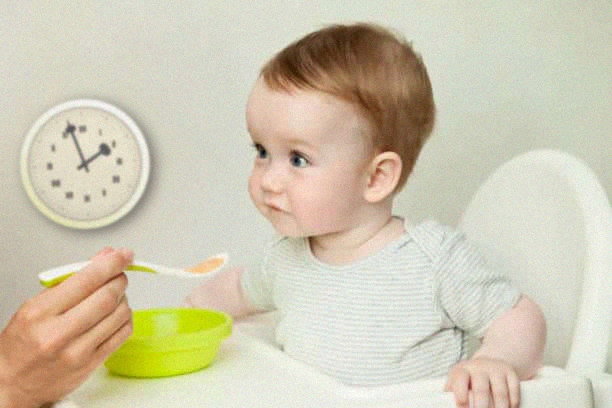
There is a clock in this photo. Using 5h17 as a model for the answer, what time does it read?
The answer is 1h57
